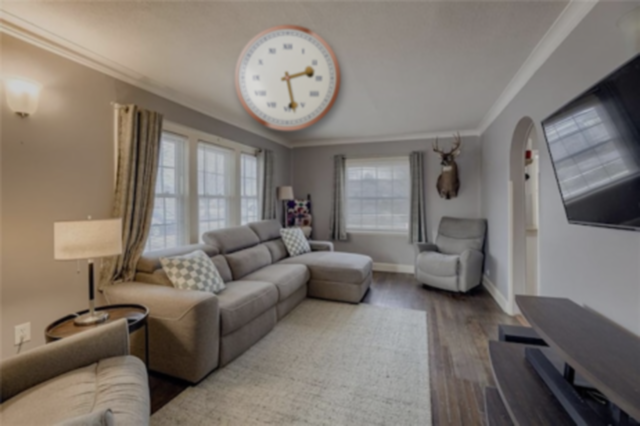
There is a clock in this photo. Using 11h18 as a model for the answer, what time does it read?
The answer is 2h28
